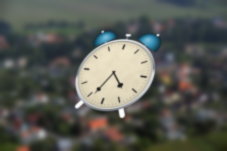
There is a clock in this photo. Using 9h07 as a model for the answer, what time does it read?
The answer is 4h34
